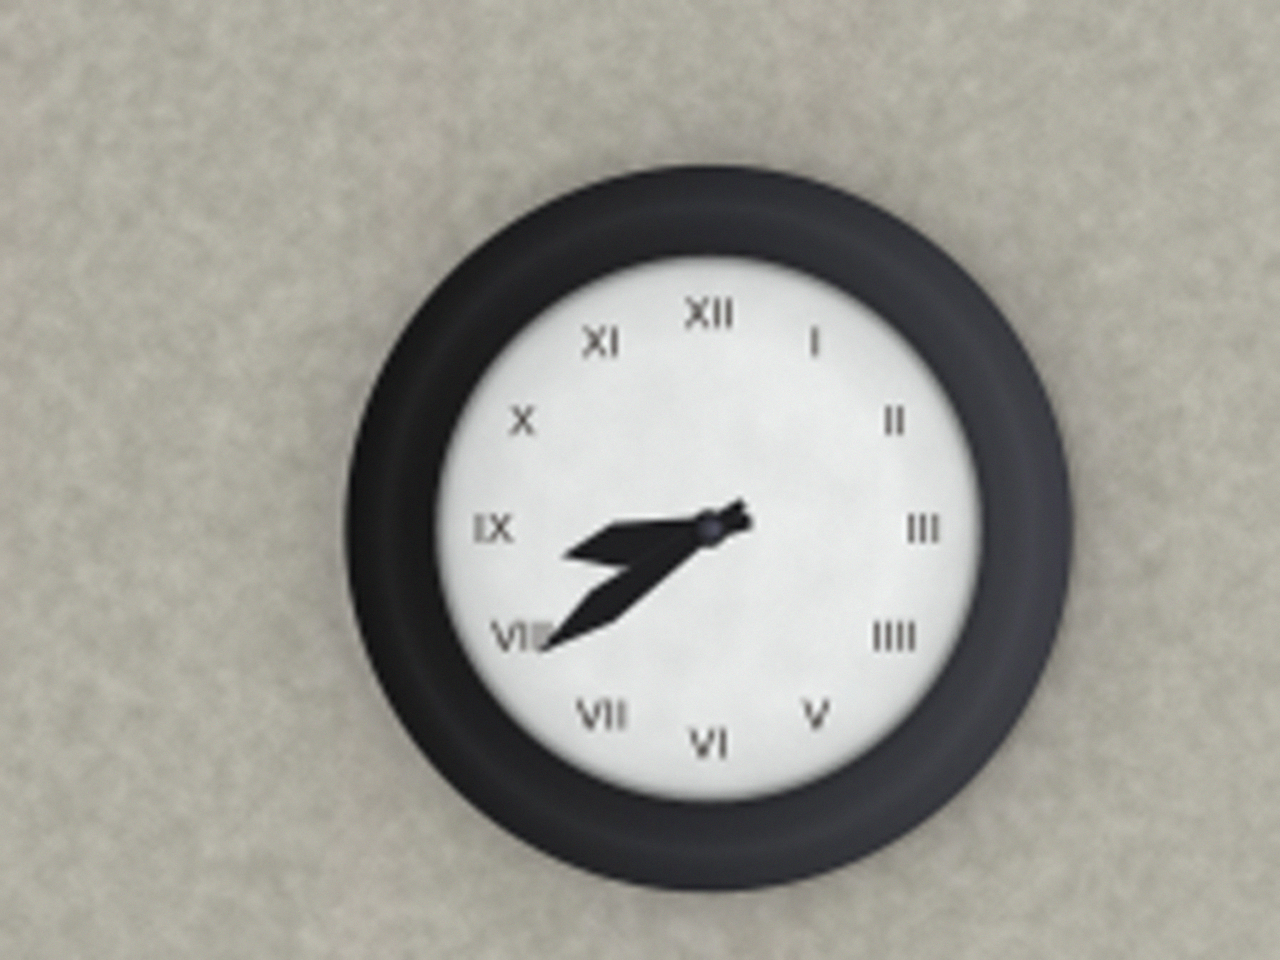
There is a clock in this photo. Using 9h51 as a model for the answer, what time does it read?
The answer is 8h39
